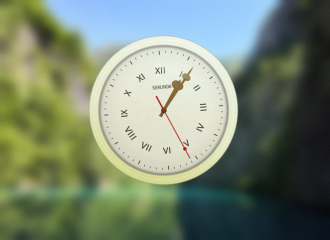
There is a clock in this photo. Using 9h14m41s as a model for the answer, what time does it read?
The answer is 1h06m26s
